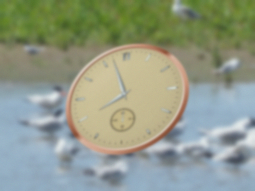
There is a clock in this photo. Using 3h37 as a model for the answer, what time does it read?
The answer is 7h57
